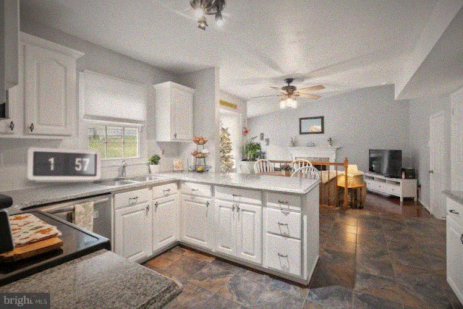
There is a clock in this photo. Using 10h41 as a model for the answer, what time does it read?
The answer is 1h57
